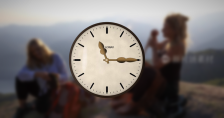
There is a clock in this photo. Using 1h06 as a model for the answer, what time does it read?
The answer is 11h15
